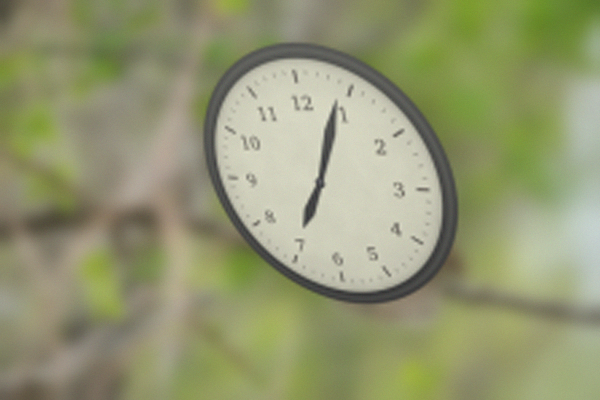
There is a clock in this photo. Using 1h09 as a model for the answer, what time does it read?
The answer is 7h04
